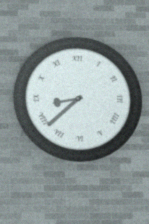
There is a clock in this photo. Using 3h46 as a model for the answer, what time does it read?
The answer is 8h38
